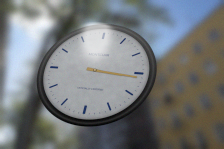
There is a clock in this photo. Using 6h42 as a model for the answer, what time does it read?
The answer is 3h16
